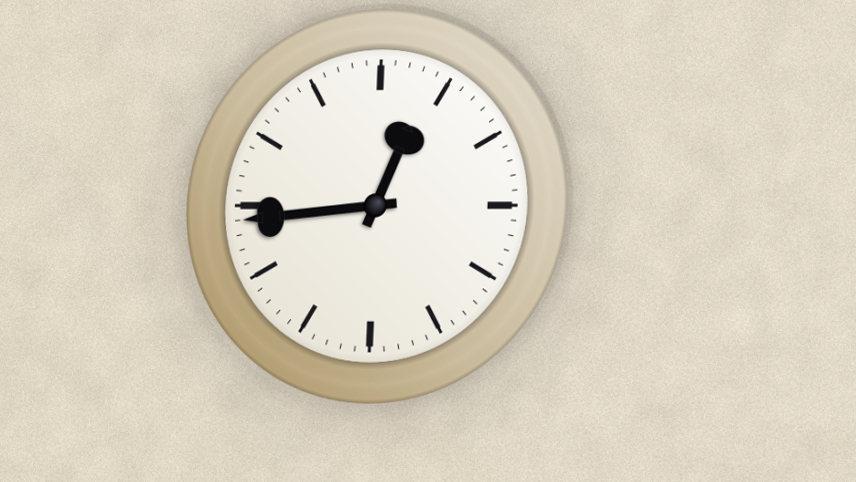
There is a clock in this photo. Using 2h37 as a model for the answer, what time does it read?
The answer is 12h44
